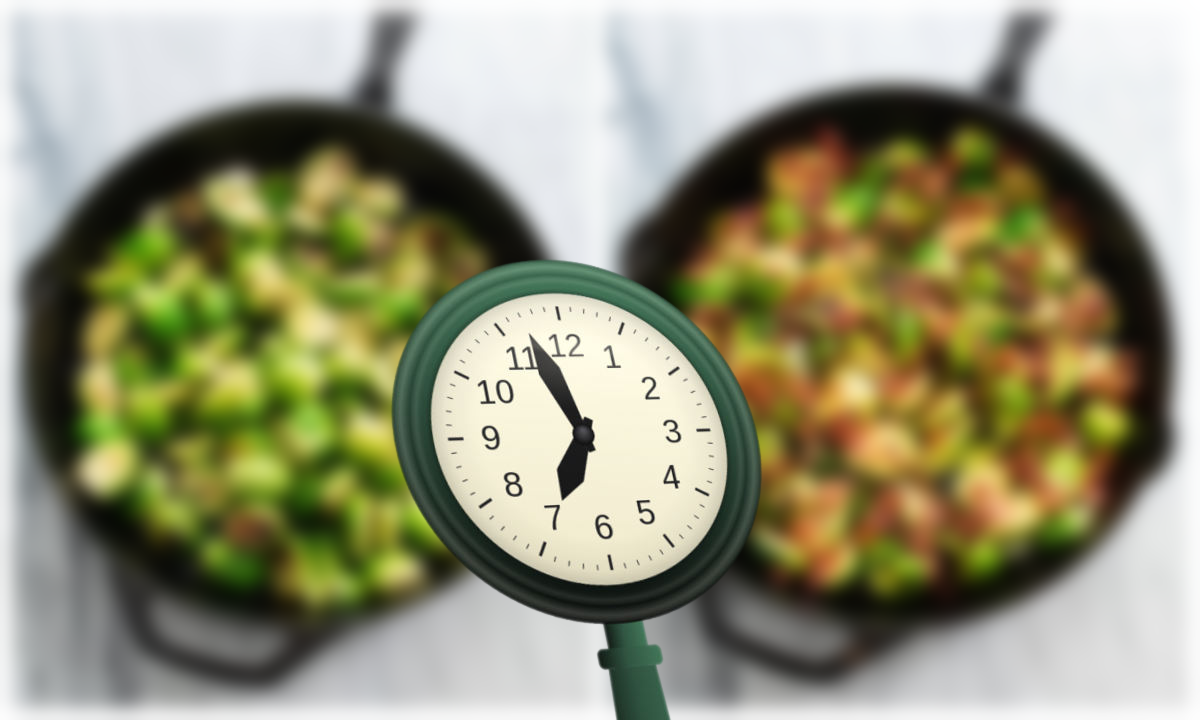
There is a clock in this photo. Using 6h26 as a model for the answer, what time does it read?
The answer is 6h57
